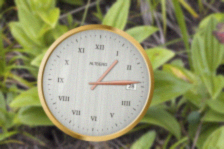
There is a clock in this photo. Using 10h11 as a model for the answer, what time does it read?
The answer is 1h14
